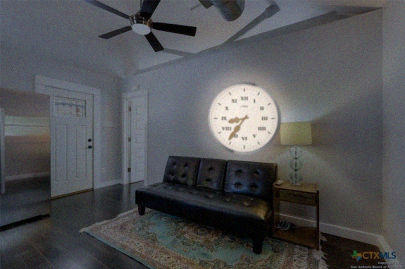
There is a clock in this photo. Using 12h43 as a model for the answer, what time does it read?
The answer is 8h36
